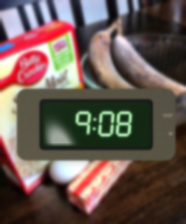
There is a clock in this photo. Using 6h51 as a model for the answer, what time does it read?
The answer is 9h08
